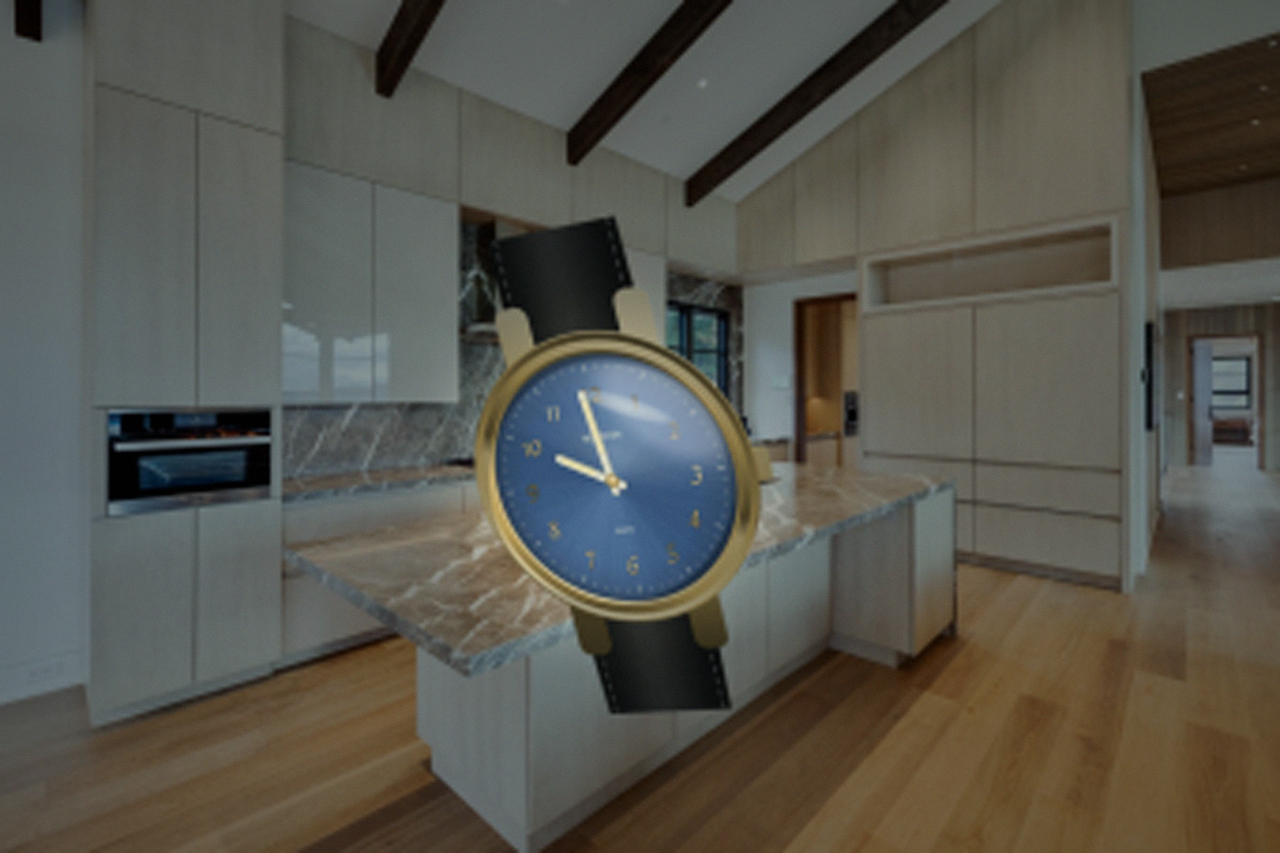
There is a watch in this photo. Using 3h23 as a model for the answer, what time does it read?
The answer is 9h59
